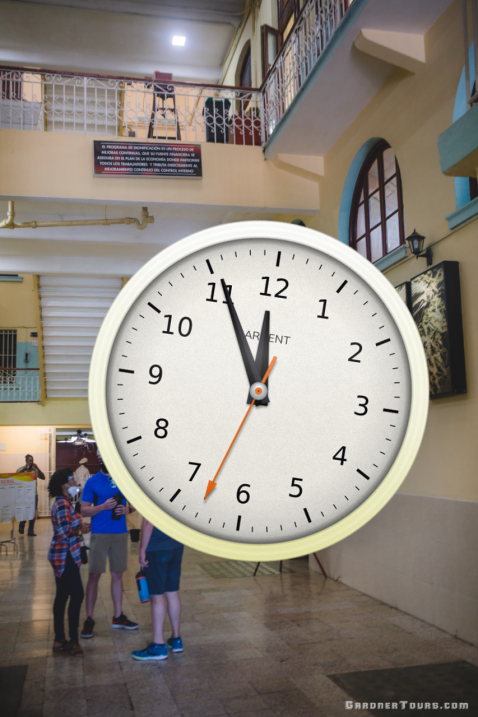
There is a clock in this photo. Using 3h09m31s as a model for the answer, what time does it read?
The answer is 11h55m33s
